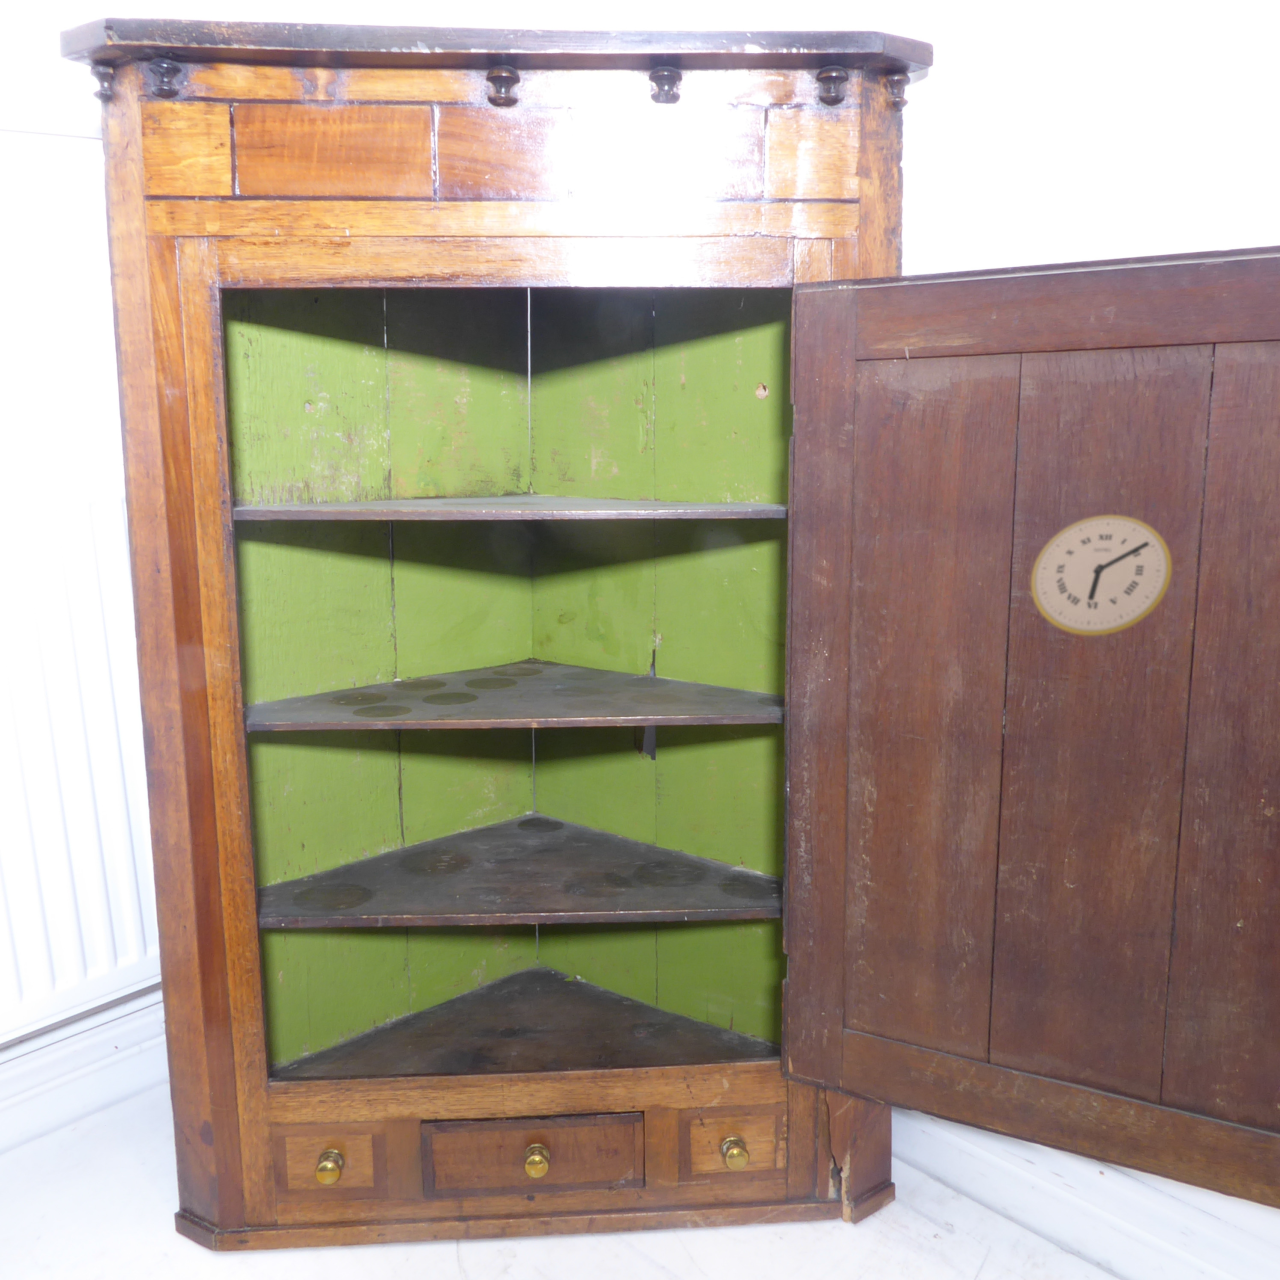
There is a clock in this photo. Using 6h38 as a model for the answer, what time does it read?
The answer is 6h09
